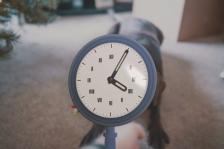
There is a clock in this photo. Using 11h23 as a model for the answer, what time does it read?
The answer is 4h05
